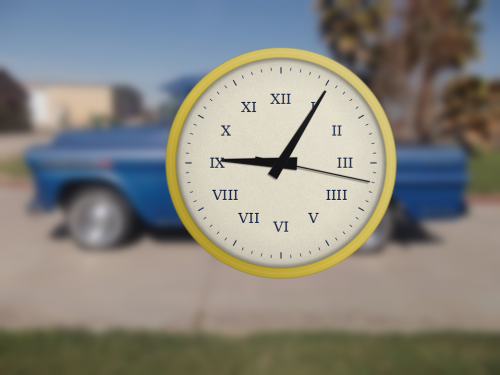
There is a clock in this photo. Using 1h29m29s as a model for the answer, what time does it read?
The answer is 9h05m17s
